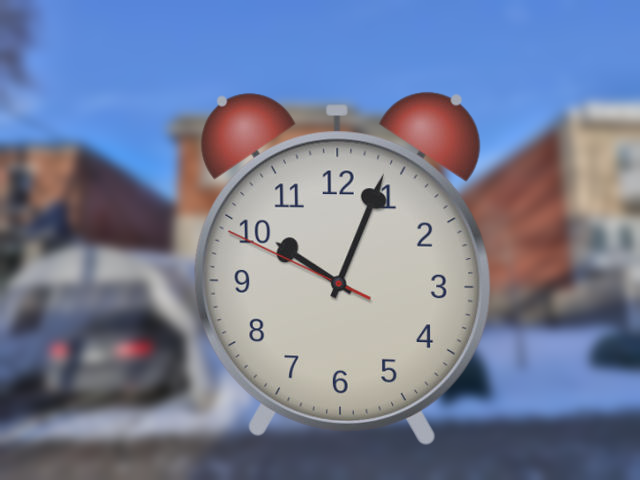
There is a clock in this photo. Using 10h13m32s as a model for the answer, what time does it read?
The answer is 10h03m49s
